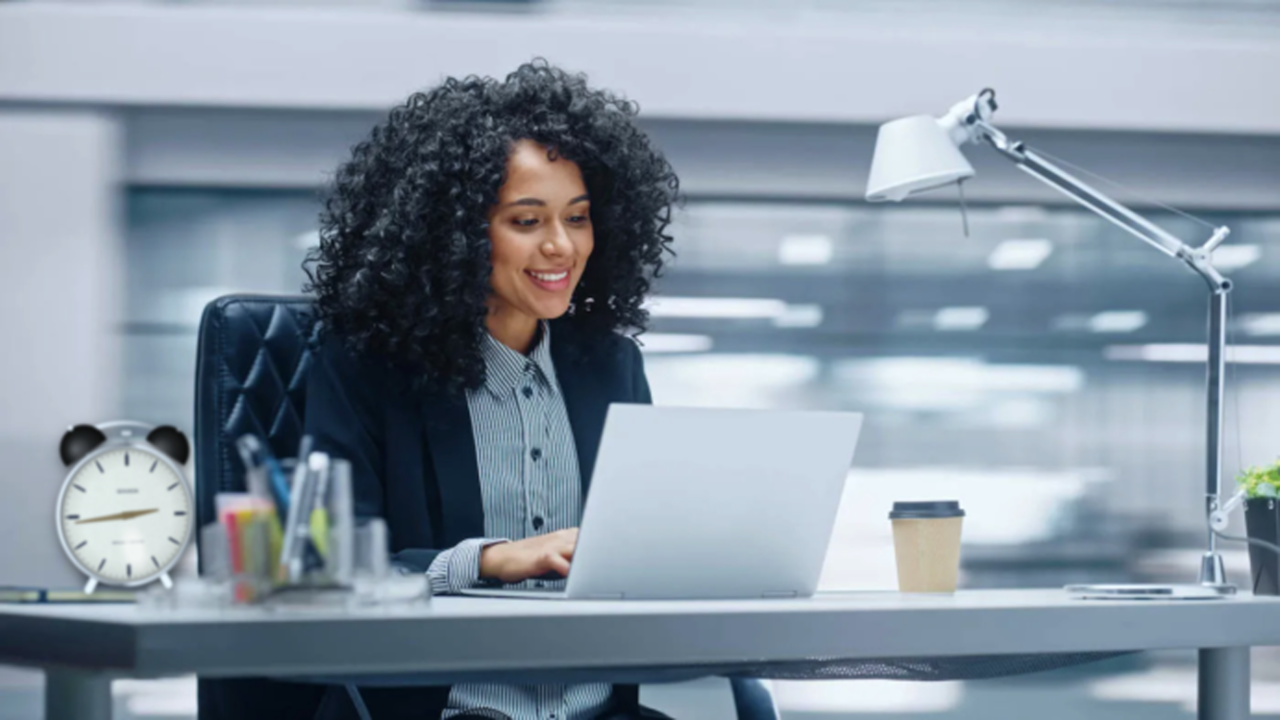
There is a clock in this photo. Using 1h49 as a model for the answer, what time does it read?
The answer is 2h44
